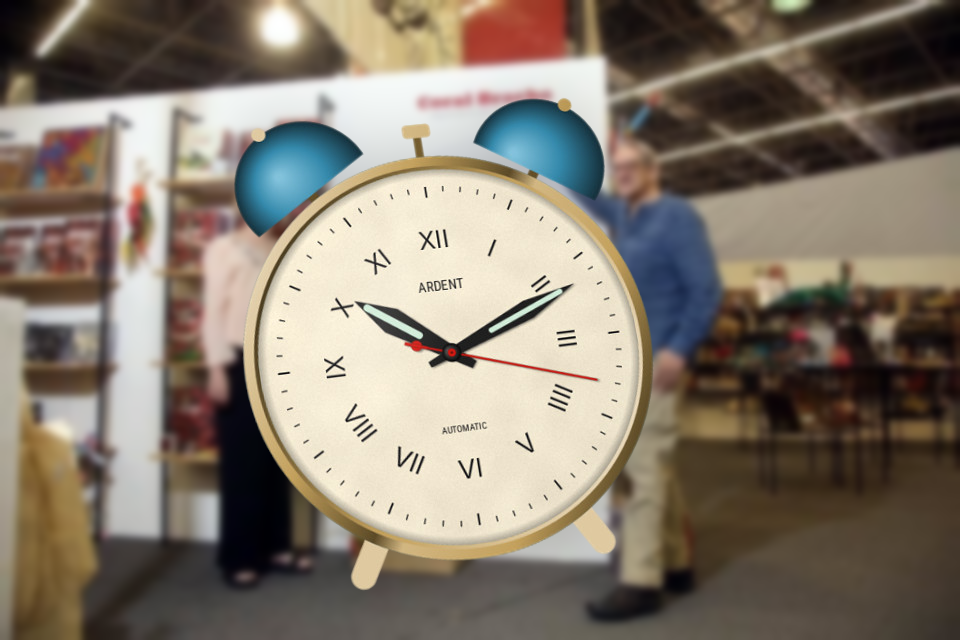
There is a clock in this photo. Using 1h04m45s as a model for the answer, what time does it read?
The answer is 10h11m18s
